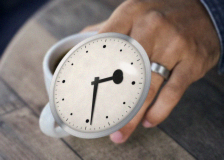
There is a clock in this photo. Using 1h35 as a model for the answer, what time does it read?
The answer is 2h29
